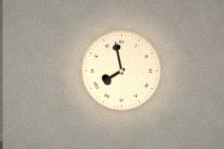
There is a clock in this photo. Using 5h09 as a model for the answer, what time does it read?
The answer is 7h58
